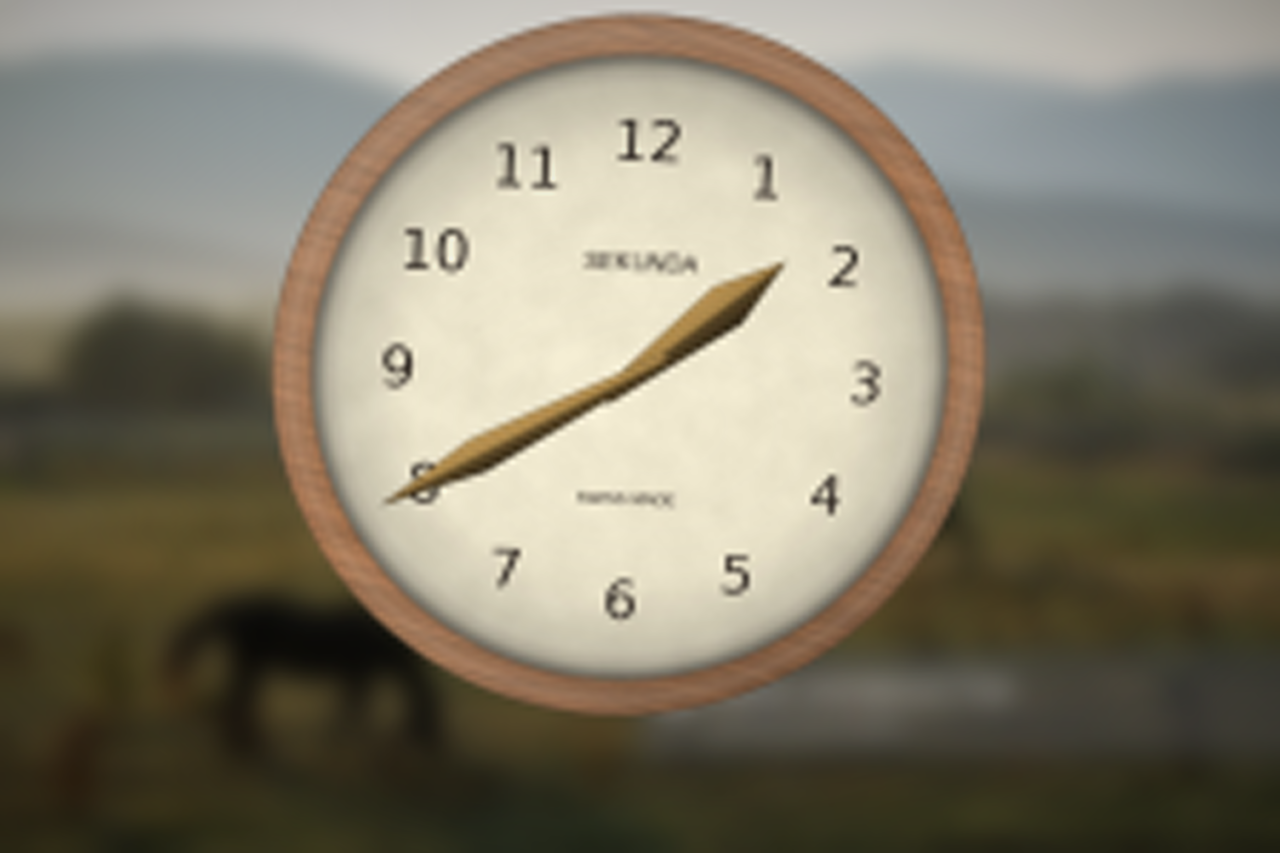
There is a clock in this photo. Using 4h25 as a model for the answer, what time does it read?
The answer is 1h40
